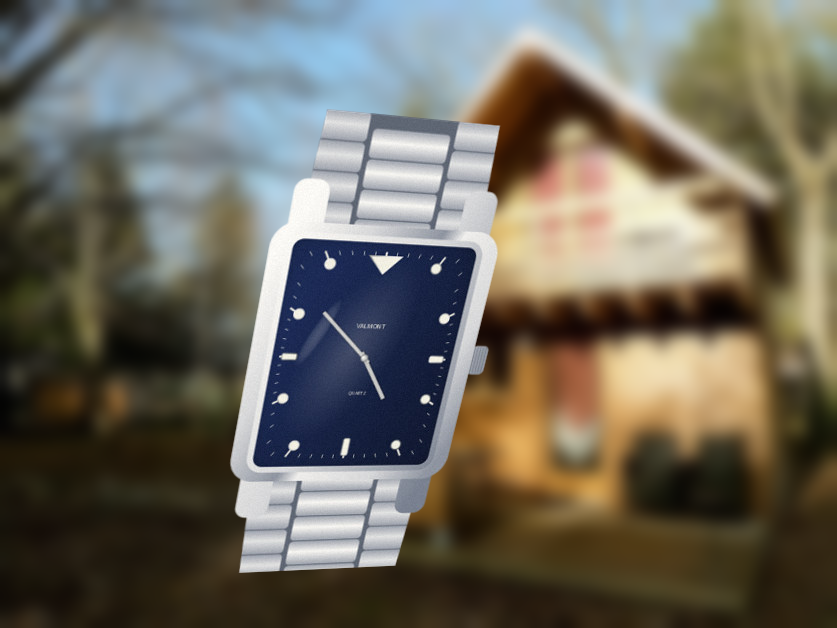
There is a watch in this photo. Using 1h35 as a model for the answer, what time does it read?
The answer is 4h52
